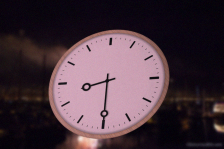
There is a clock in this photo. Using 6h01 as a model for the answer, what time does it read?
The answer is 8h30
